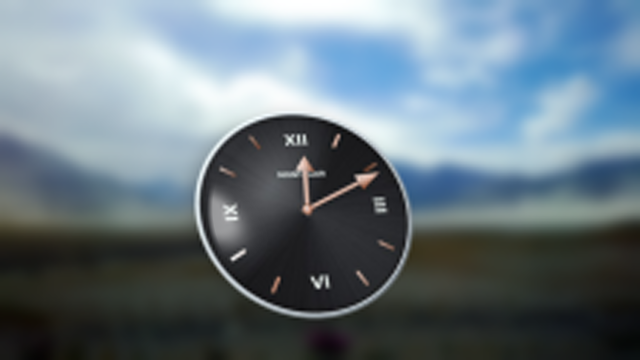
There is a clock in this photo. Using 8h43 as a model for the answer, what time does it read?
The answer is 12h11
